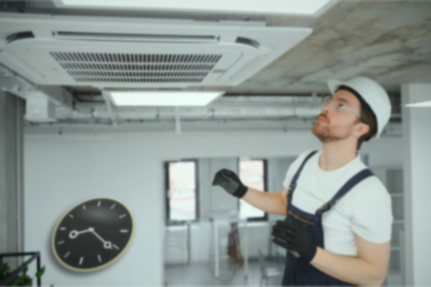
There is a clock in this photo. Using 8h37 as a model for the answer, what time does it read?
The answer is 8h21
